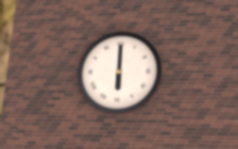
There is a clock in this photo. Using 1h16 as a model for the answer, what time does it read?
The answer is 6h00
